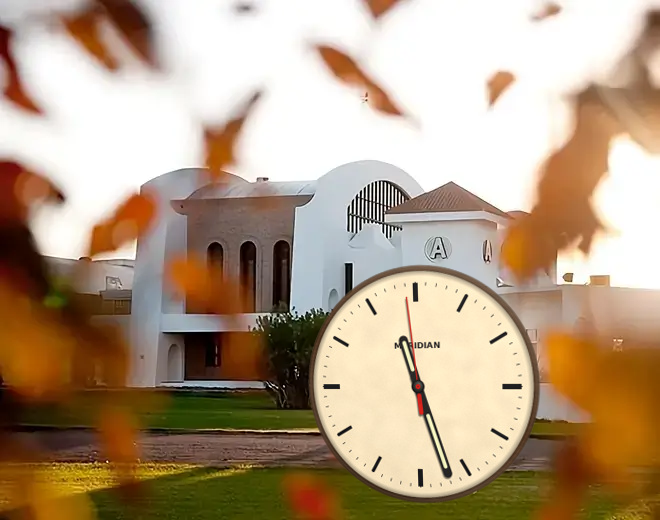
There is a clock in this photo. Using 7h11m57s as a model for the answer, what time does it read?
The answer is 11h26m59s
